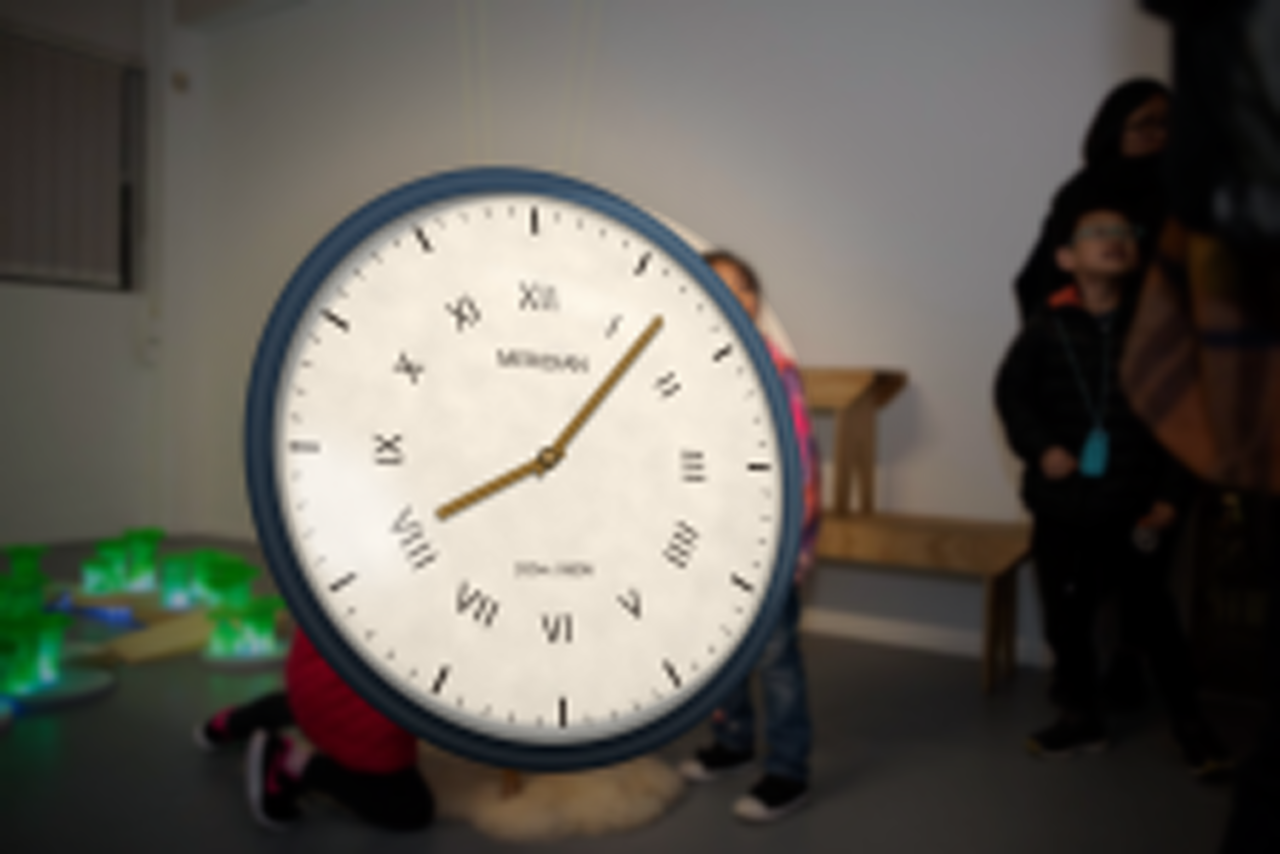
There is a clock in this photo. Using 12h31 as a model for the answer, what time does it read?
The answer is 8h07
